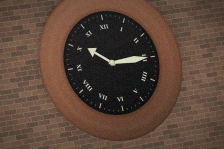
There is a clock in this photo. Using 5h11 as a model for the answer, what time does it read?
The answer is 10h15
